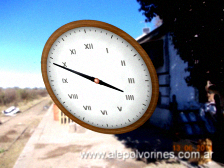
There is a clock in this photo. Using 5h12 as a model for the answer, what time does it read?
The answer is 3h49
